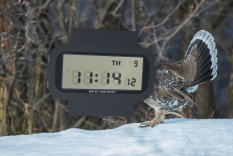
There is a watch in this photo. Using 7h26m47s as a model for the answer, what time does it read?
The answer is 11h14m12s
